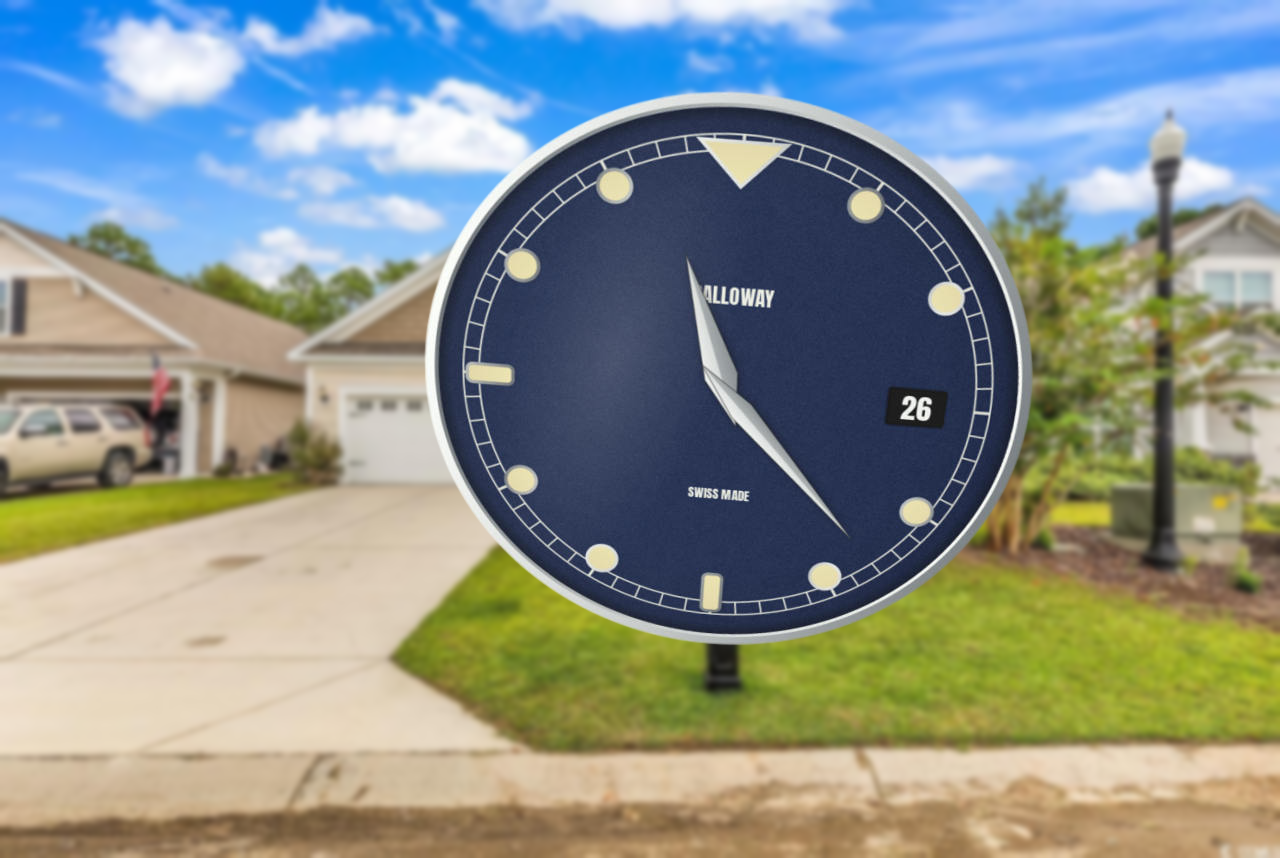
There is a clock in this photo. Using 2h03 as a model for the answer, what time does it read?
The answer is 11h23
